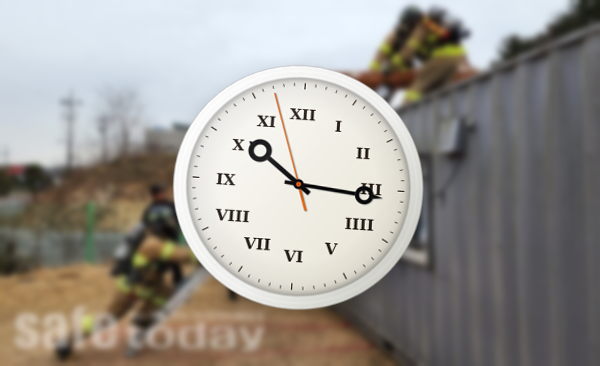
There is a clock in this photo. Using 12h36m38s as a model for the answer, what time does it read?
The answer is 10h15m57s
